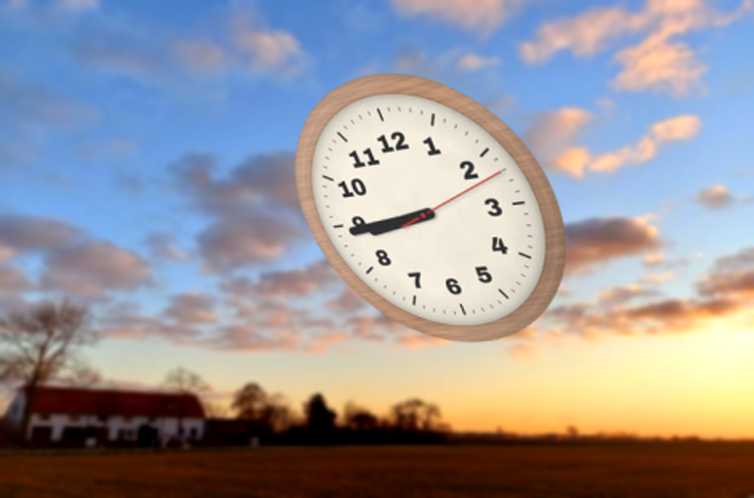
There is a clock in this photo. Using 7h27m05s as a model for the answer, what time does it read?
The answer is 8h44m12s
